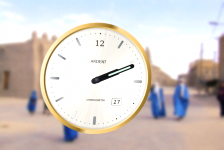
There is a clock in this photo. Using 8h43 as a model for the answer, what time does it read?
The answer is 2h11
